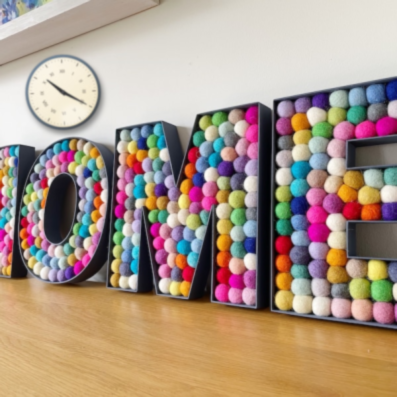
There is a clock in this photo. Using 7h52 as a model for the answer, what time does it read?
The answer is 10h20
